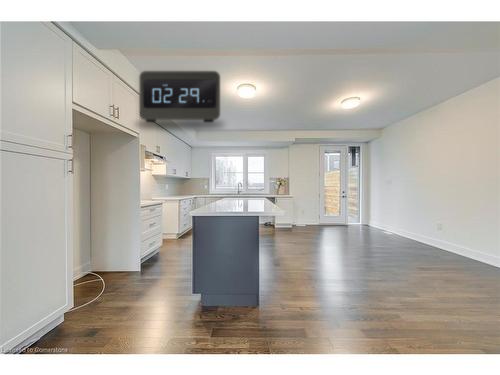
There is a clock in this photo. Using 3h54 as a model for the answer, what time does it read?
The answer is 2h29
